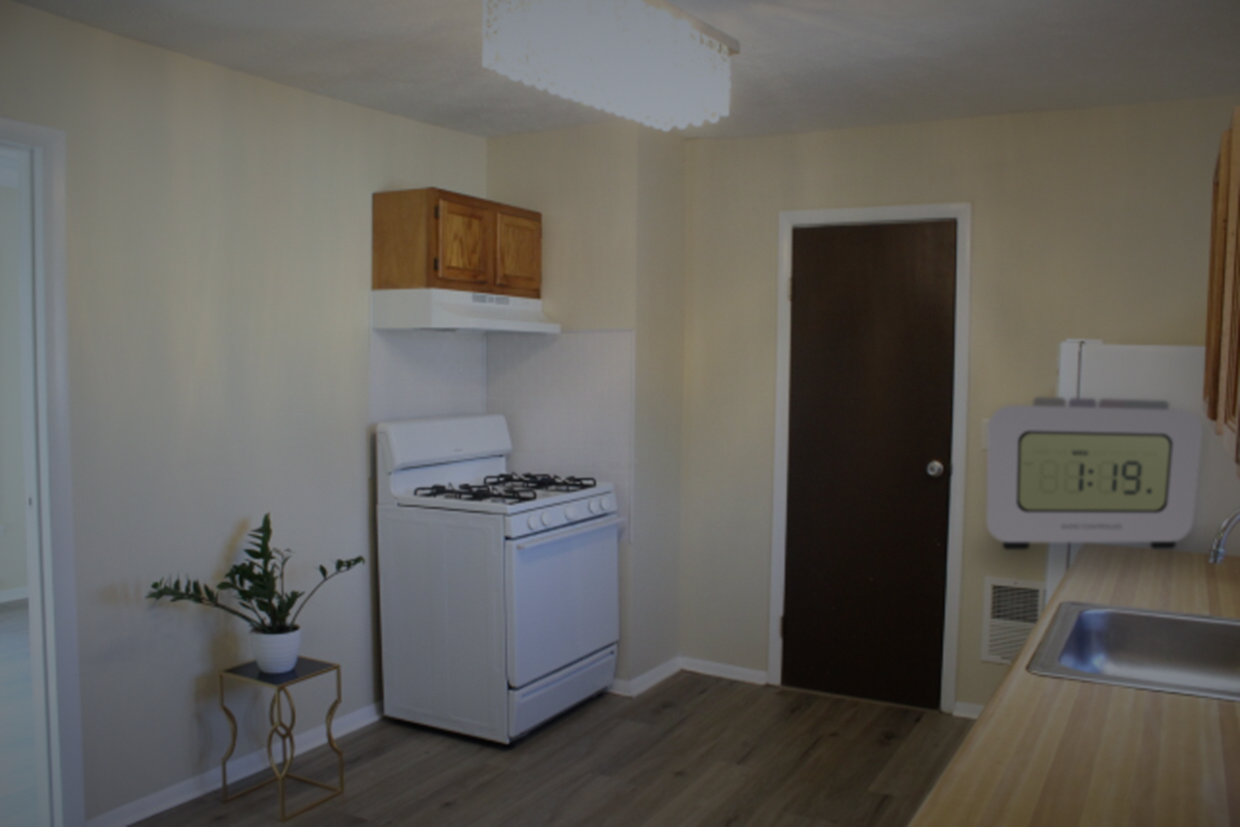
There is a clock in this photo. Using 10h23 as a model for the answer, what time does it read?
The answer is 1h19
